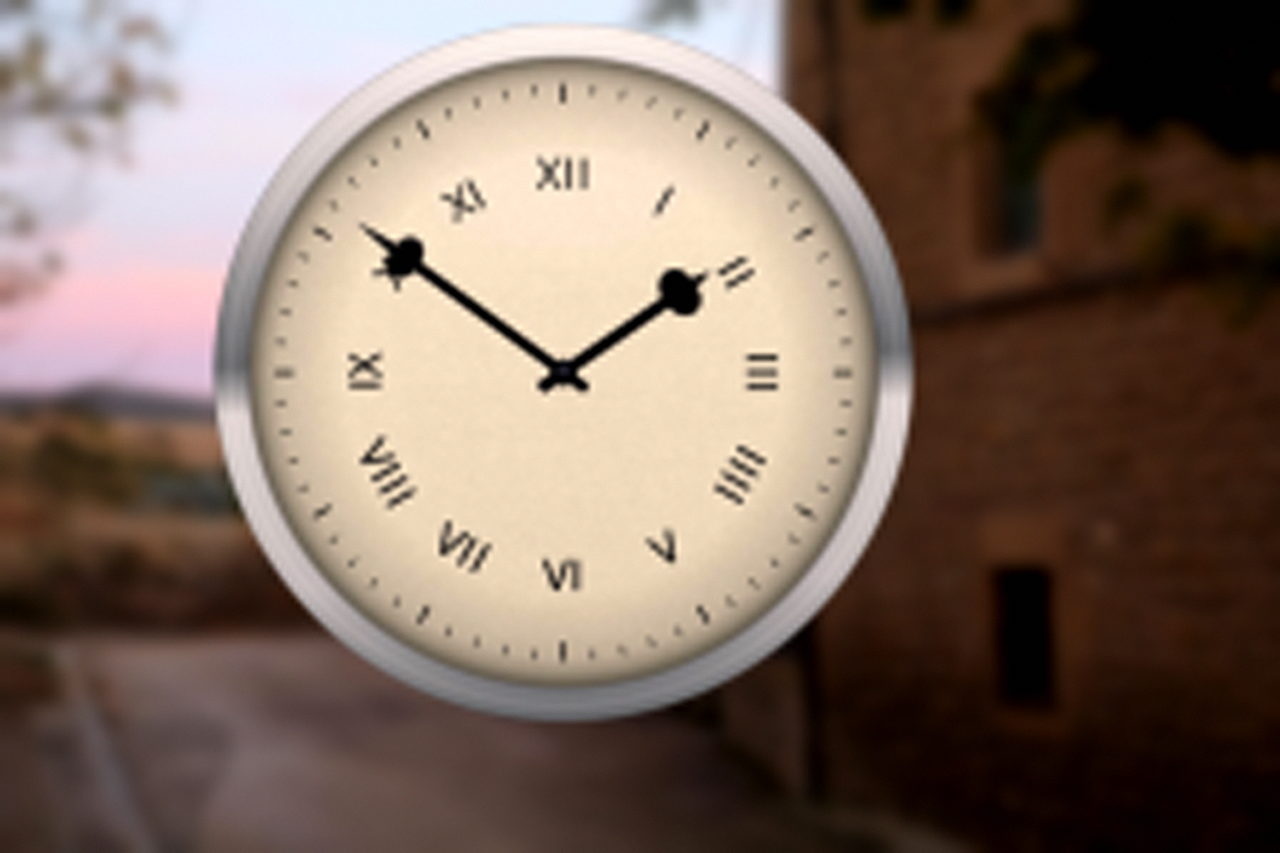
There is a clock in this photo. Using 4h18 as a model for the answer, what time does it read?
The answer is 1h51
